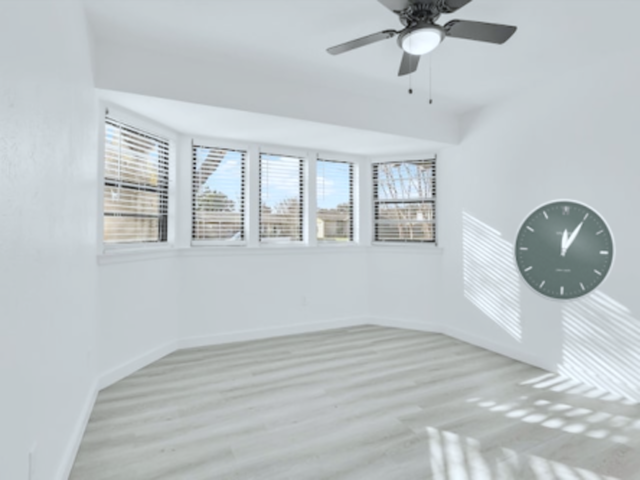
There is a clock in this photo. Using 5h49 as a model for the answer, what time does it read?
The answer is 12h05
